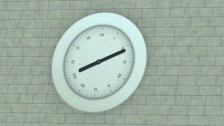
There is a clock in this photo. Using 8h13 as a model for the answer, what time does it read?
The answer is 8h11
